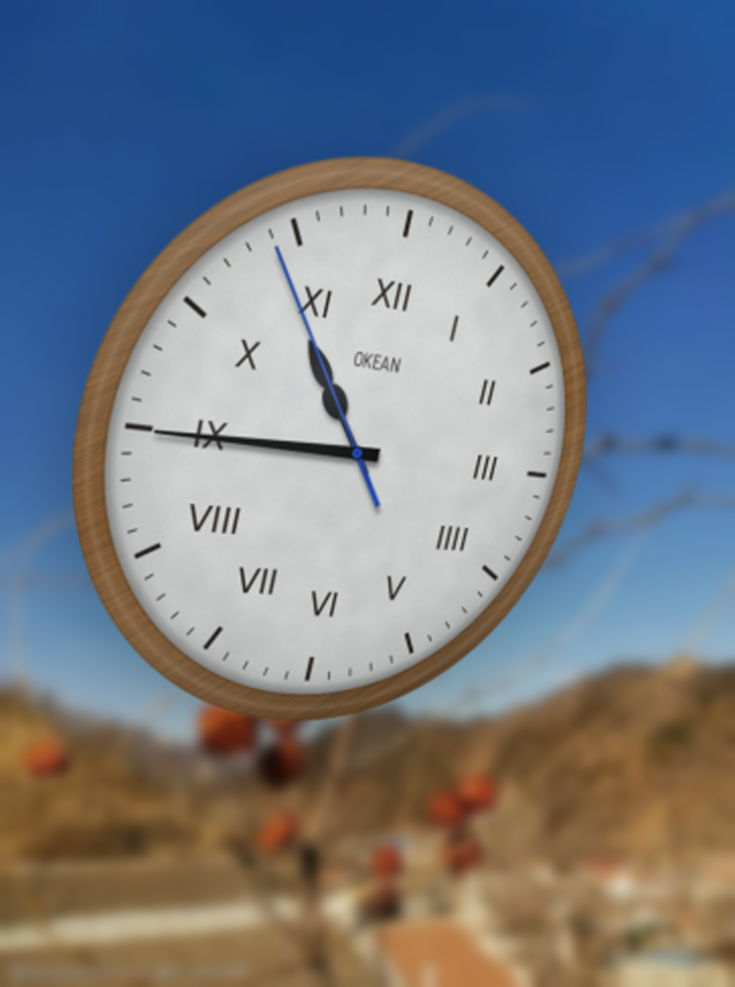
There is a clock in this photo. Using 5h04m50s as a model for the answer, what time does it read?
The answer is 10h44m54s
